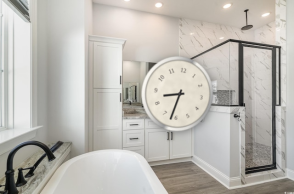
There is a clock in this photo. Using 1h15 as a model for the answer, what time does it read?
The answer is 8h32
